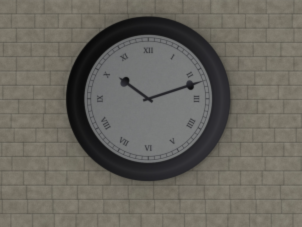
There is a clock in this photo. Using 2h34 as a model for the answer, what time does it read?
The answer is 10h12
